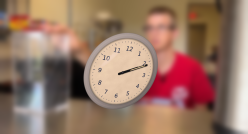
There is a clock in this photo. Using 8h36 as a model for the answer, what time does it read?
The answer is 2h11
